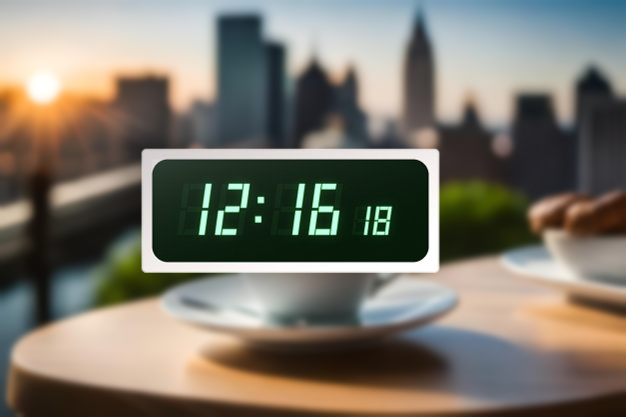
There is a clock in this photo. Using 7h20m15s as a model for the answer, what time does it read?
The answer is 12h16m18s
